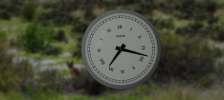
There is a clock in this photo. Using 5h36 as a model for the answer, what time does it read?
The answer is 7h18
